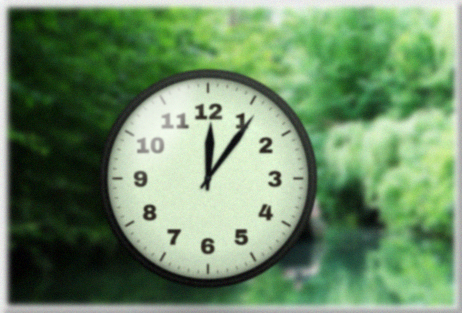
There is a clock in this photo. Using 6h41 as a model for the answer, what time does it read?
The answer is 12h06
